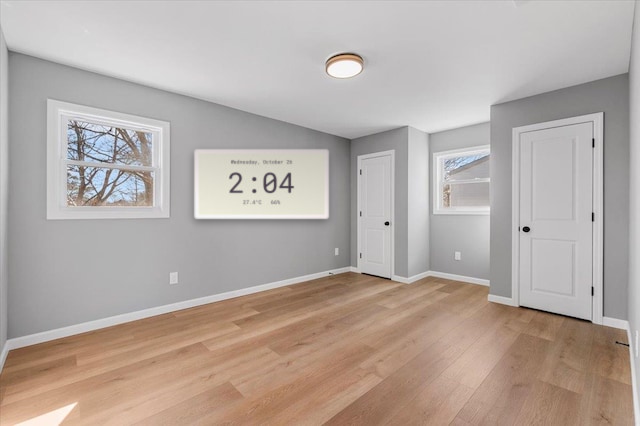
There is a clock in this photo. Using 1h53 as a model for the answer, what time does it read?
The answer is 2h04
